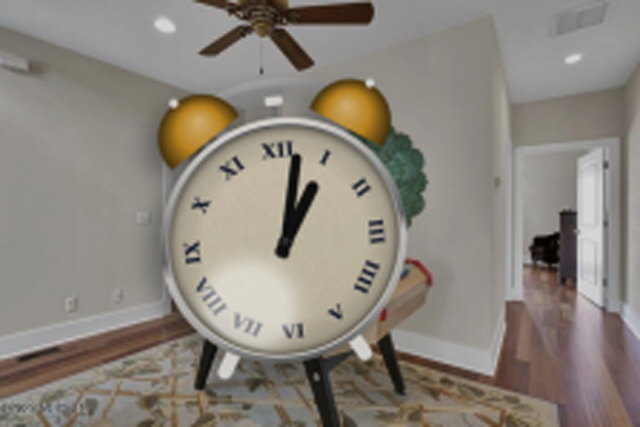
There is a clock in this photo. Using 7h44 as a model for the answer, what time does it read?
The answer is 1h02
